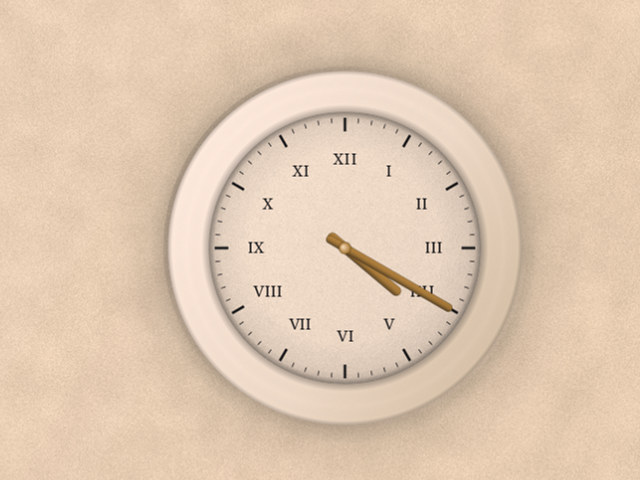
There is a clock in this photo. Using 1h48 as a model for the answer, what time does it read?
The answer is 4h20
